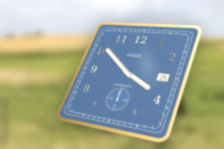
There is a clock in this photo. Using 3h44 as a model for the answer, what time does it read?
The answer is 3h51
